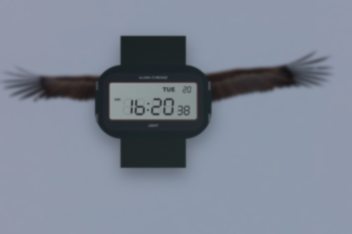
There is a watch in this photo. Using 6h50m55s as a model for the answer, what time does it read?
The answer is 16h20m38s
